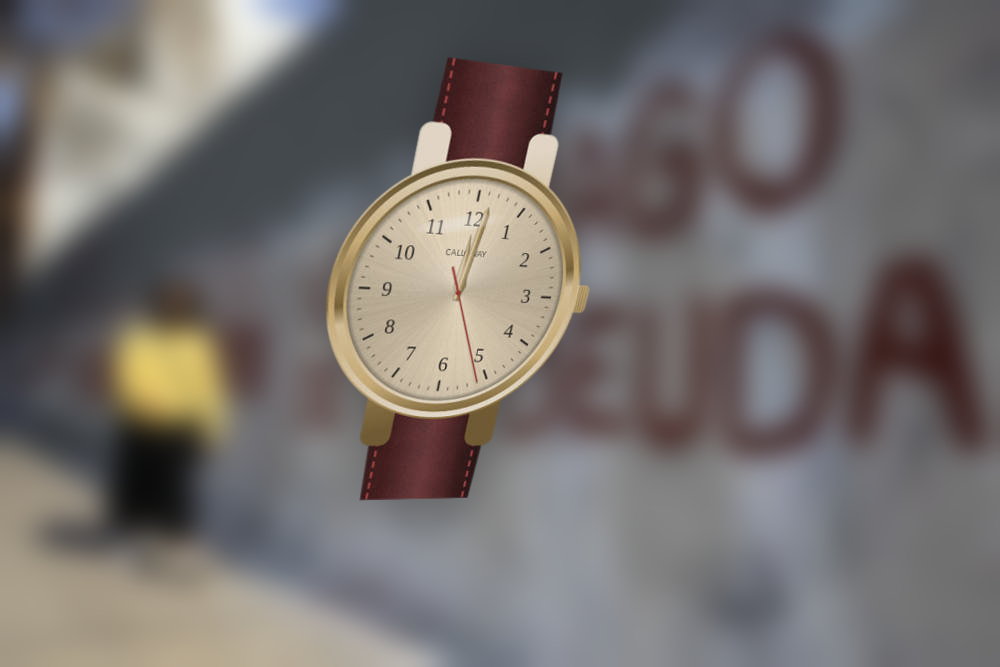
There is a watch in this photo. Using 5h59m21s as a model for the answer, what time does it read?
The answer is 12h01m26s
